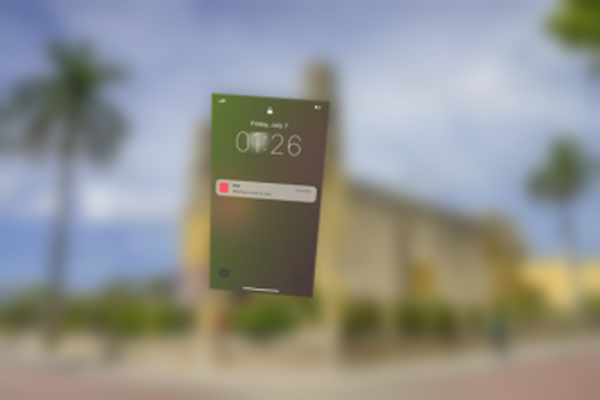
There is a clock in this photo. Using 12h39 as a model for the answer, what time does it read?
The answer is 1h26
